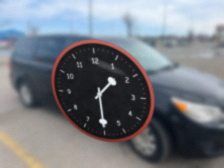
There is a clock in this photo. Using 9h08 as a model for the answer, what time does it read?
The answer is 1h30
